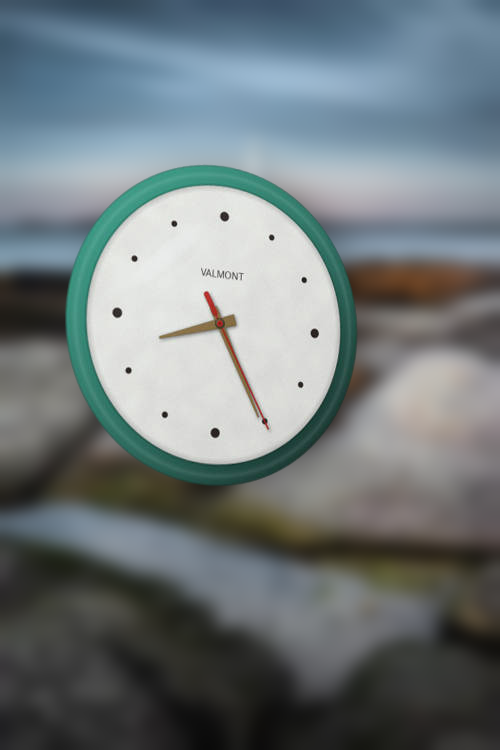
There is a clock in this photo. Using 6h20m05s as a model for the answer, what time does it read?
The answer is 8h25m25s
